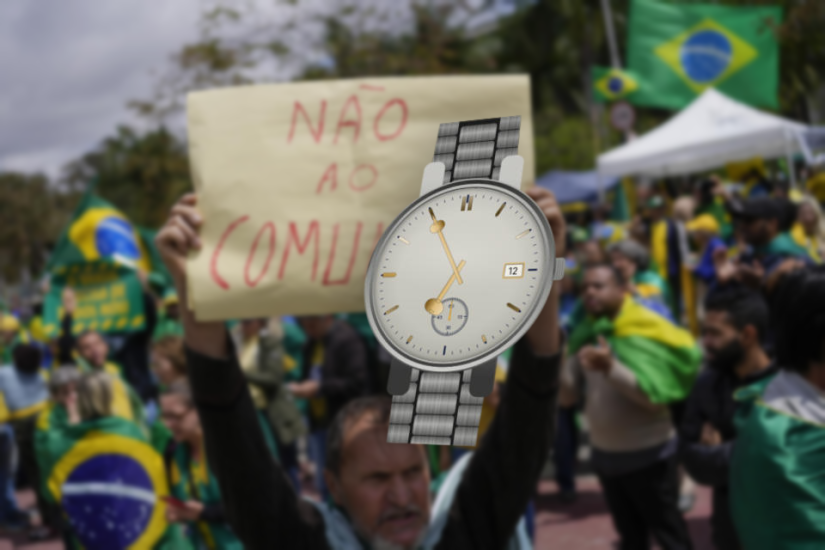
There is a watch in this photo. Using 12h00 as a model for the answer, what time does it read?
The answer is 6h55
